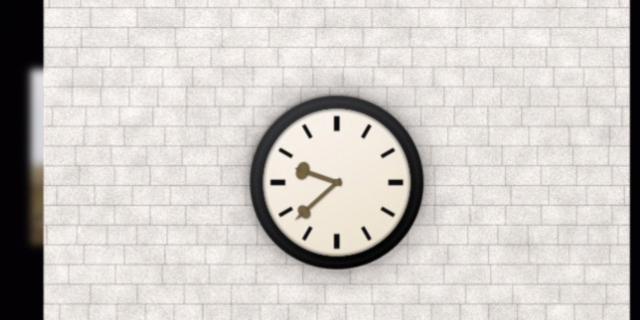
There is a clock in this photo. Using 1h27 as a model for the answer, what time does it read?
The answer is 9h38
